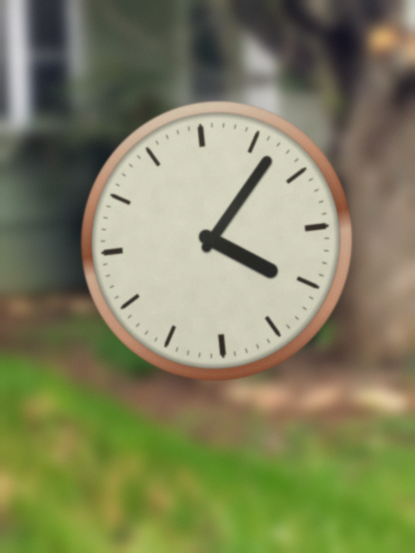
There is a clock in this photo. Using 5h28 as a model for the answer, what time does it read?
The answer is 4h07
